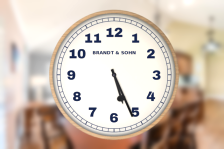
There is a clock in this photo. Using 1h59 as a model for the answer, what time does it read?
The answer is 5h26
